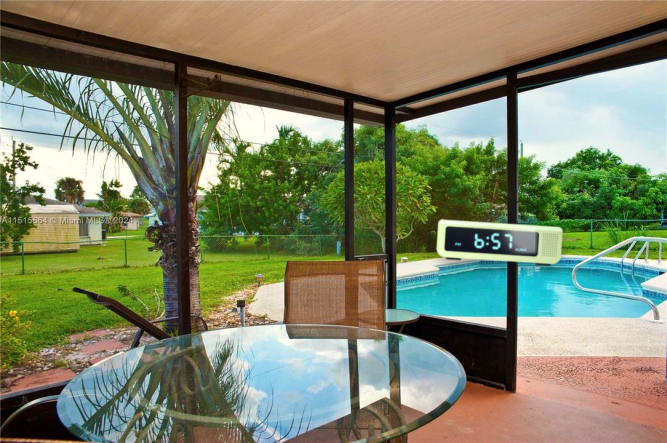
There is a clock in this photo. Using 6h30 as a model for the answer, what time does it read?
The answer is 6h57
